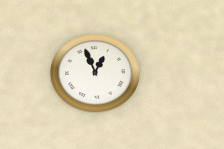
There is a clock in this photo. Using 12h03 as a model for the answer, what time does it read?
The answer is 12h57
